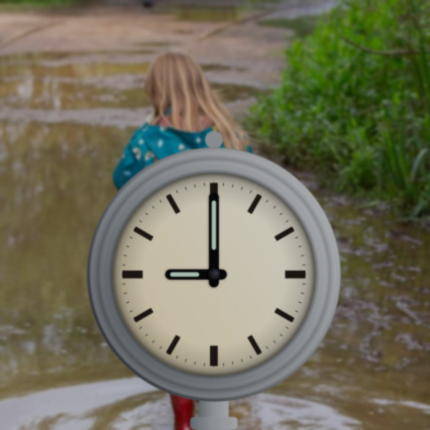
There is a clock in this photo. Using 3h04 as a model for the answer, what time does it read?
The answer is 9h00
